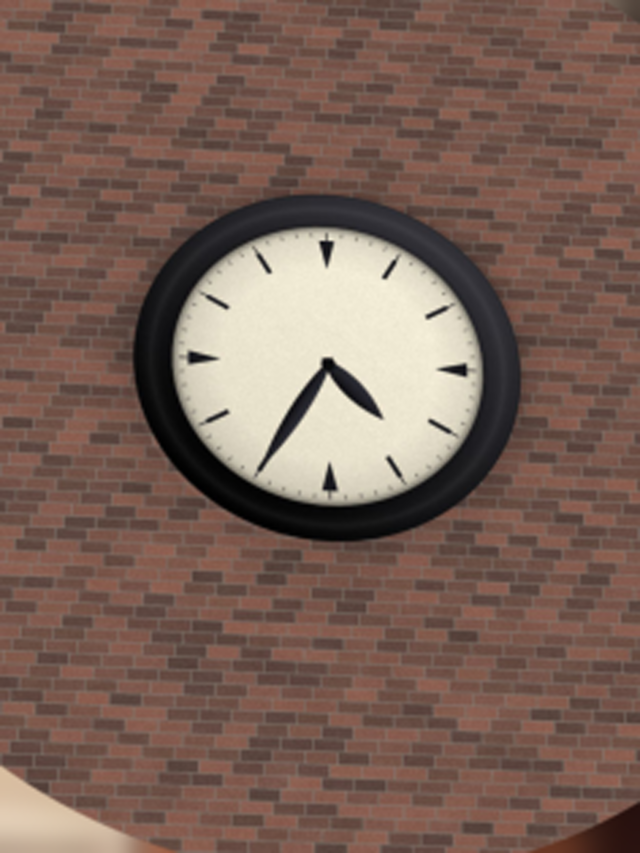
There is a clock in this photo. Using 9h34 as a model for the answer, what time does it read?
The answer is 4h35
